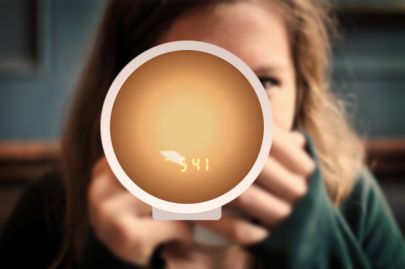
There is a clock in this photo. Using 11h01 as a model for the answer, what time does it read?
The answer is 5h41
